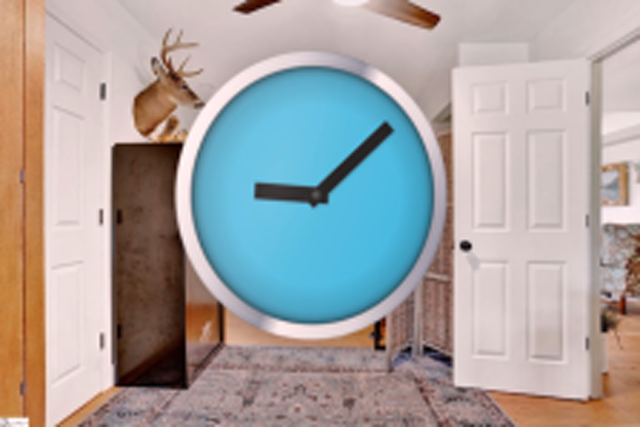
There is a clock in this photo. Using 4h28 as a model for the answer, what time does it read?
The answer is 9h08
